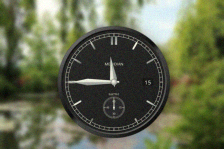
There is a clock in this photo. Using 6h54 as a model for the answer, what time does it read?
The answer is 11h45
